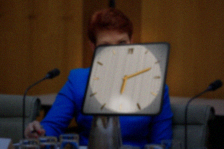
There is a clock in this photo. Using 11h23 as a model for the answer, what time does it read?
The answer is 6h11
